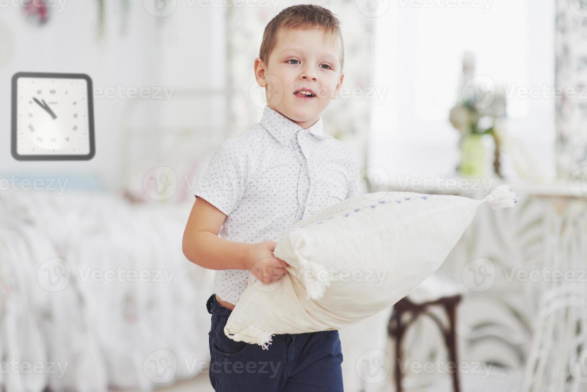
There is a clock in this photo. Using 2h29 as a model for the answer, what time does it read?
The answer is 10h52
